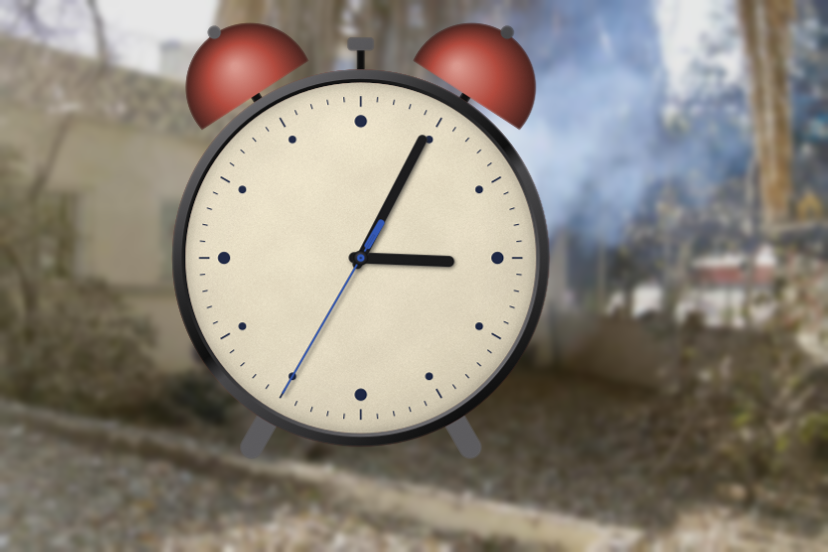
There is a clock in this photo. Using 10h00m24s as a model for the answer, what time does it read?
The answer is 3h04m35s
